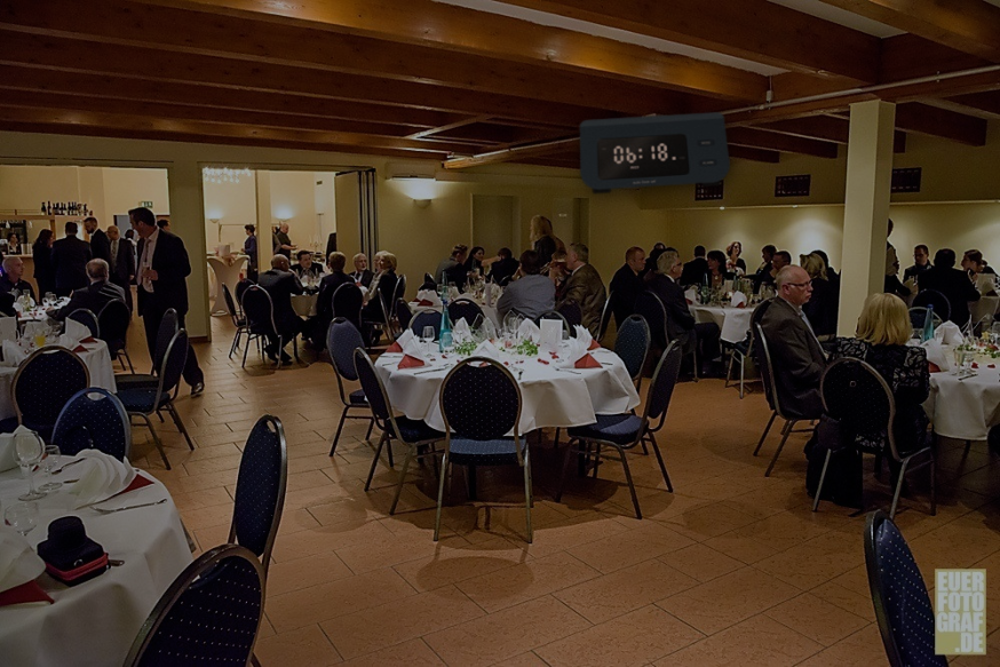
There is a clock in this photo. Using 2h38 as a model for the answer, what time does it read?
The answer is 6h18
